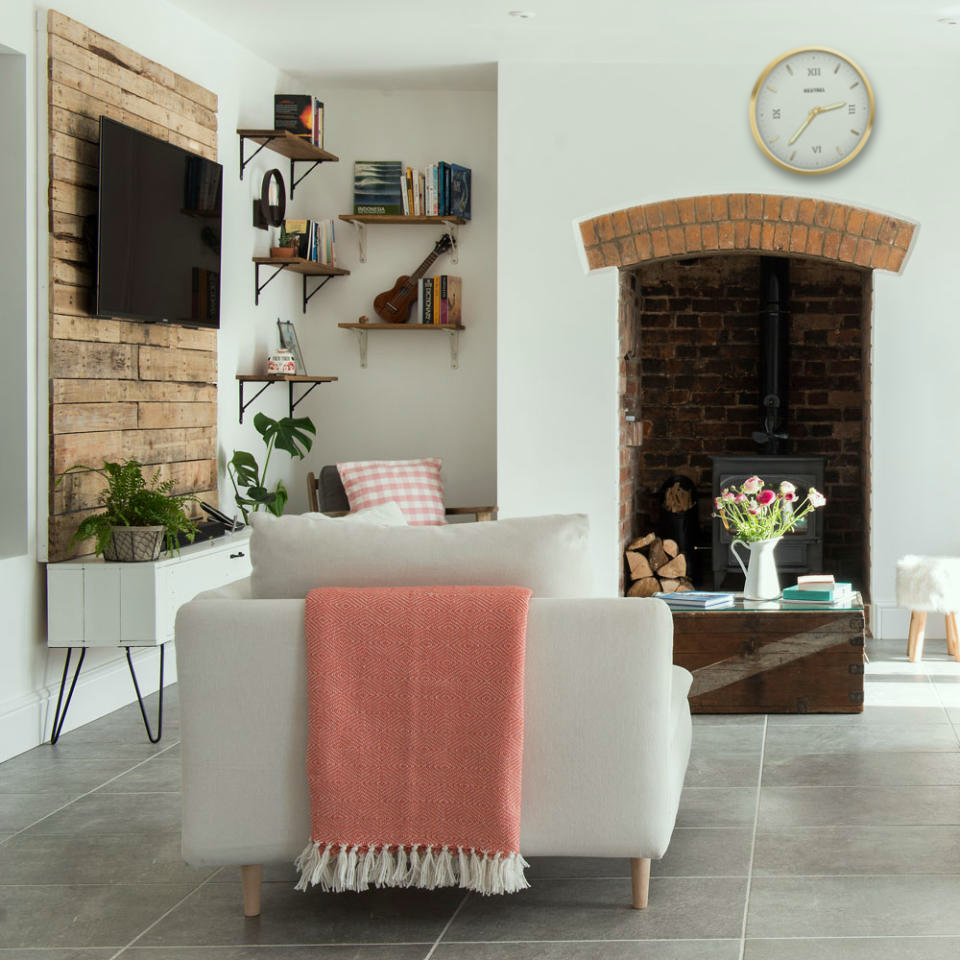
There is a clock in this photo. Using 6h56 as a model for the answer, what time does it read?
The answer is 2h37
